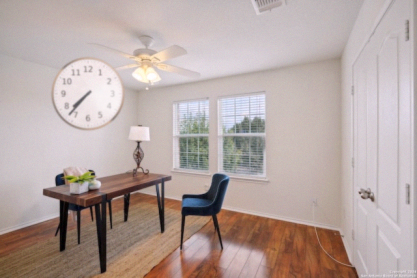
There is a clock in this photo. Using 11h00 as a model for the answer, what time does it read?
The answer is 7h37
